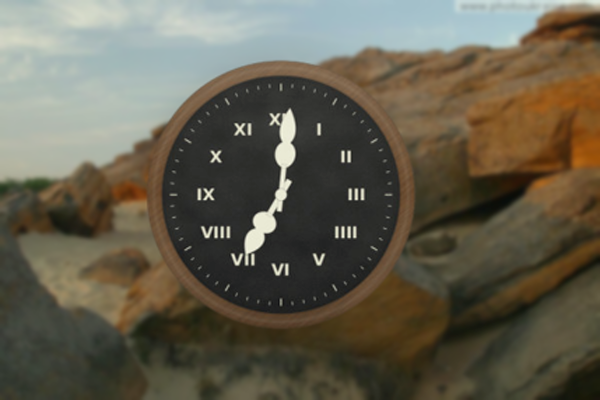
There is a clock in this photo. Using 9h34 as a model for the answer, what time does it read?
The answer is 7h01
